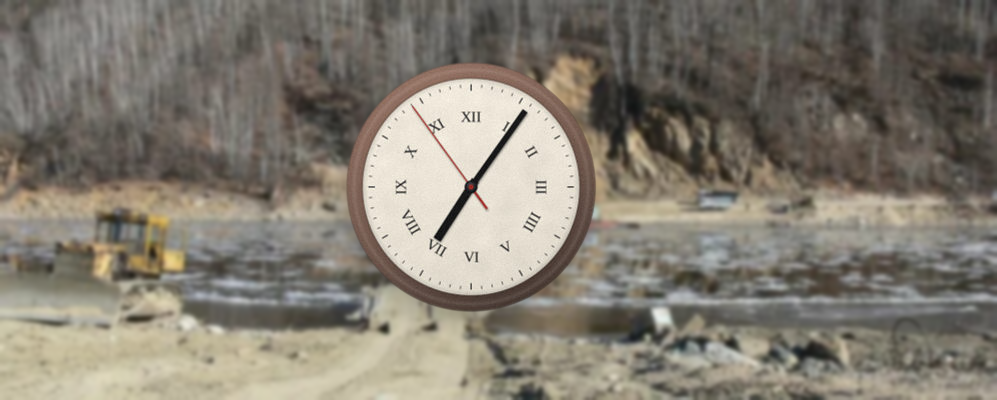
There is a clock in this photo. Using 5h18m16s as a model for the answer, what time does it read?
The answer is 7h05m54s
